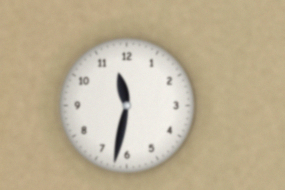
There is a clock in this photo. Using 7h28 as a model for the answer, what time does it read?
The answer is 11h32
